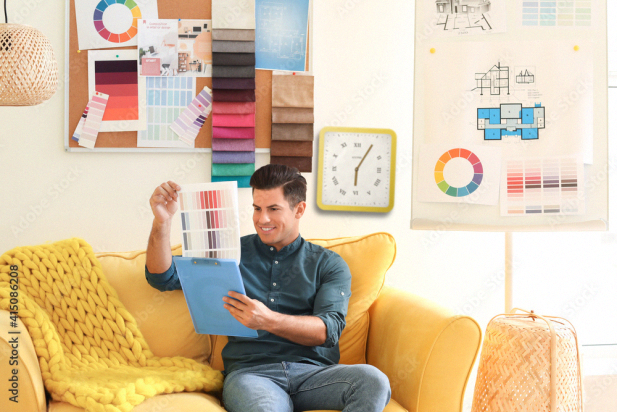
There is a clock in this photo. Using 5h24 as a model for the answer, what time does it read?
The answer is 6h05
